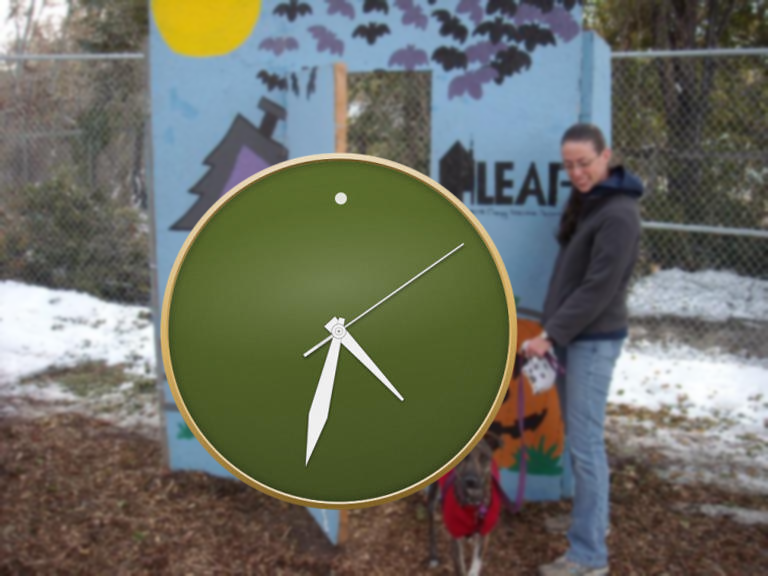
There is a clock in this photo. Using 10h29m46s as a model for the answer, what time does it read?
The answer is 4h32m09s
